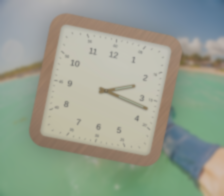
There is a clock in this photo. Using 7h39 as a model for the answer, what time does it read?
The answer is 2h17
